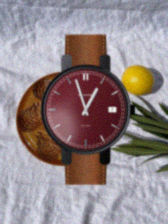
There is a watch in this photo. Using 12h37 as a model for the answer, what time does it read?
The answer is 12h57
